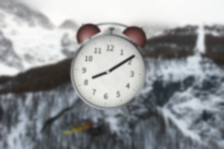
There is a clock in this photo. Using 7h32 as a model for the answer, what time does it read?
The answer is 8h09
